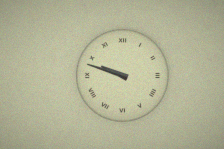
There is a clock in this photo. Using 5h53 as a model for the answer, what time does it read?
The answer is 9h48
